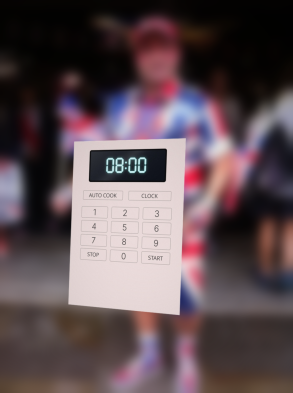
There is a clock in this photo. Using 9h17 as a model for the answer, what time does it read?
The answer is 8h00
